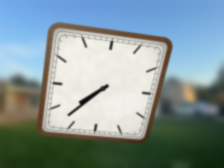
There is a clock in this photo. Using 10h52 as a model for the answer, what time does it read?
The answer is 7h37
